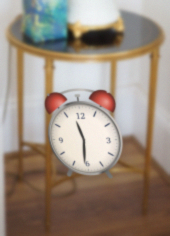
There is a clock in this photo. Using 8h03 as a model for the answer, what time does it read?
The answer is 11h31
